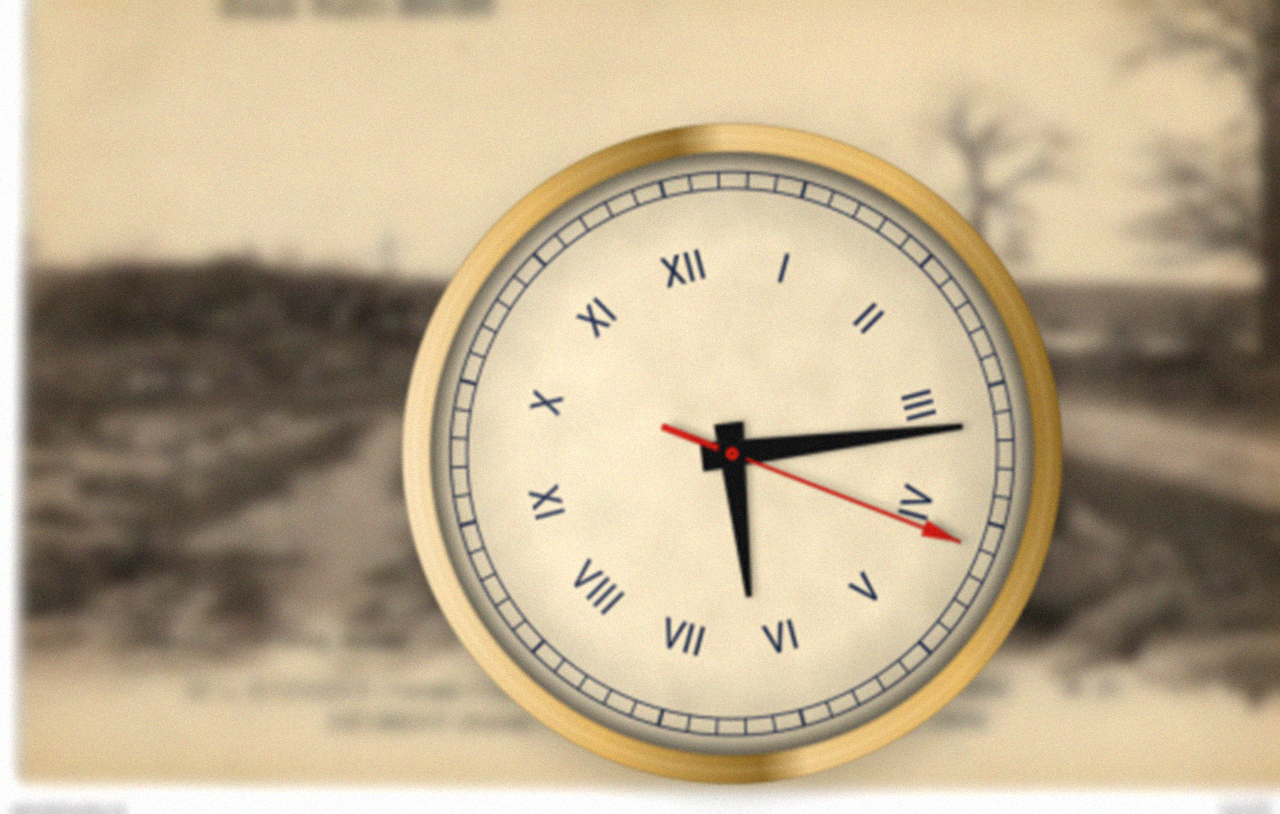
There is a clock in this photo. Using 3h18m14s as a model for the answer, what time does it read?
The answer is 6h16m21s
